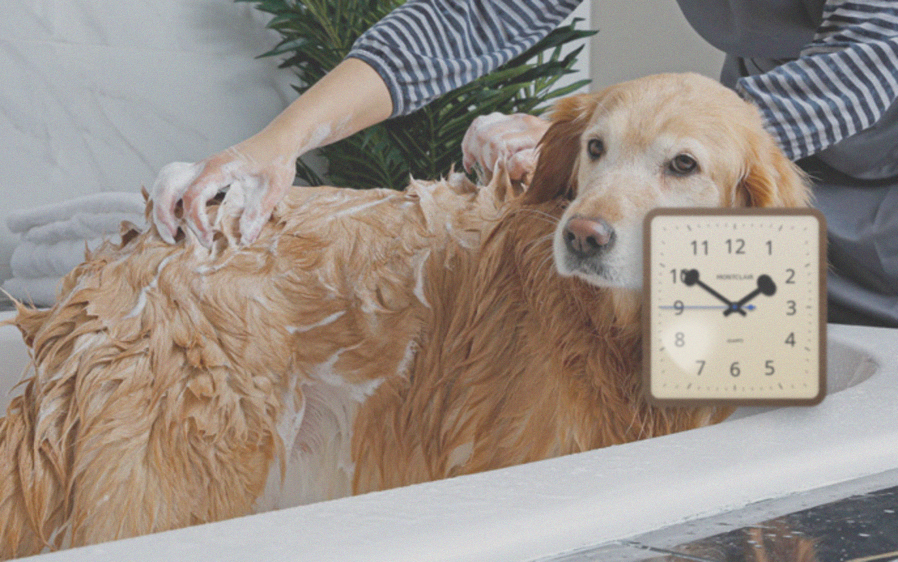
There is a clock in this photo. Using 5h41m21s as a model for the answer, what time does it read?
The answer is 1h50m45s
